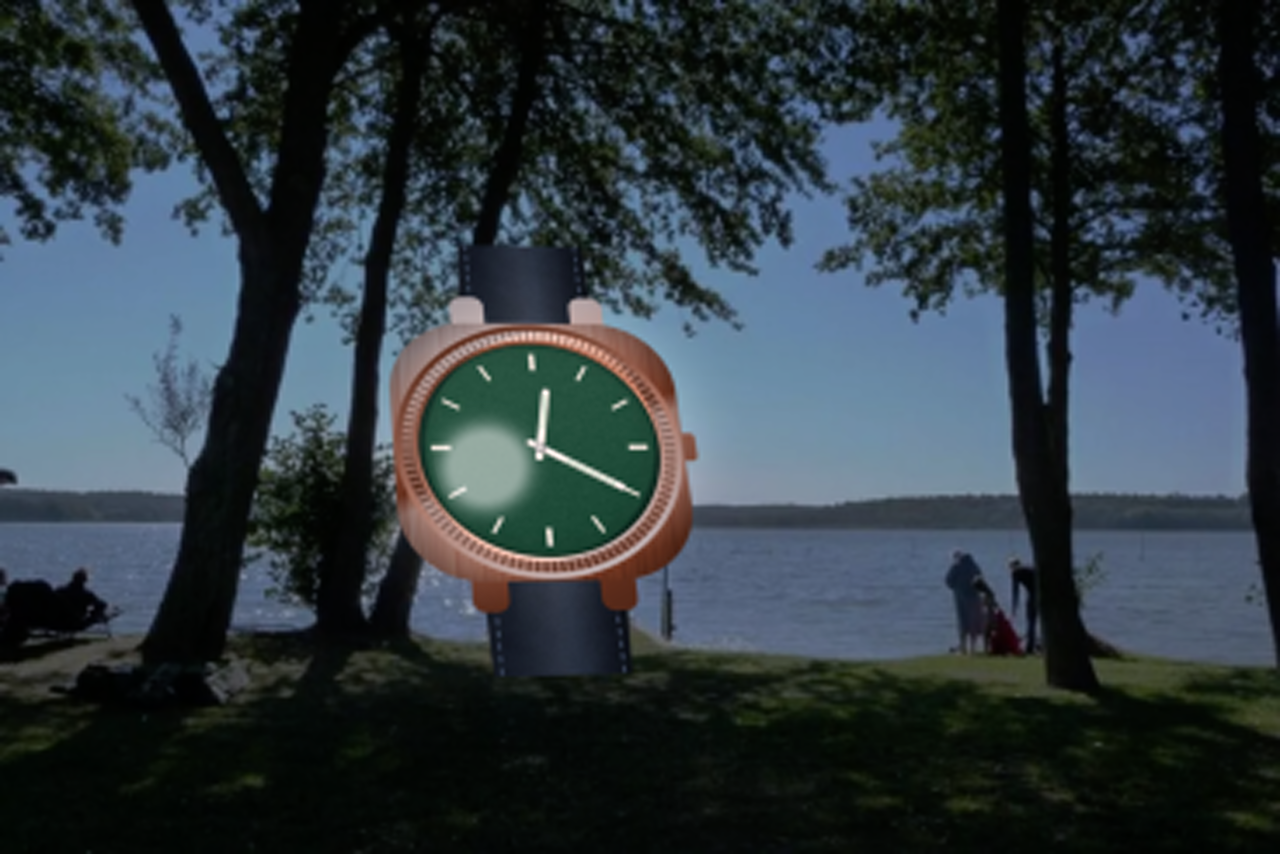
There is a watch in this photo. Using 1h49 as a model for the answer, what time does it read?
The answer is 12h20
